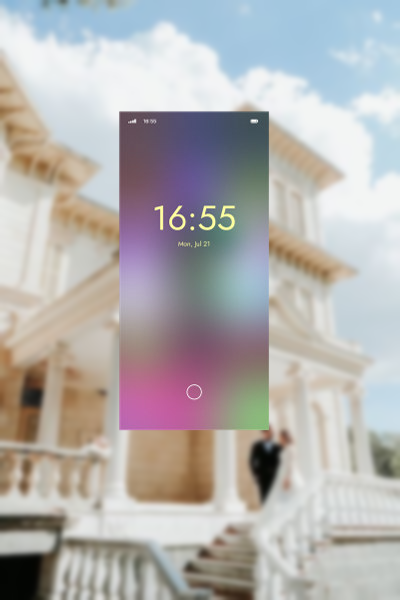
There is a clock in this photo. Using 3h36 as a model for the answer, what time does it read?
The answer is 16h55
